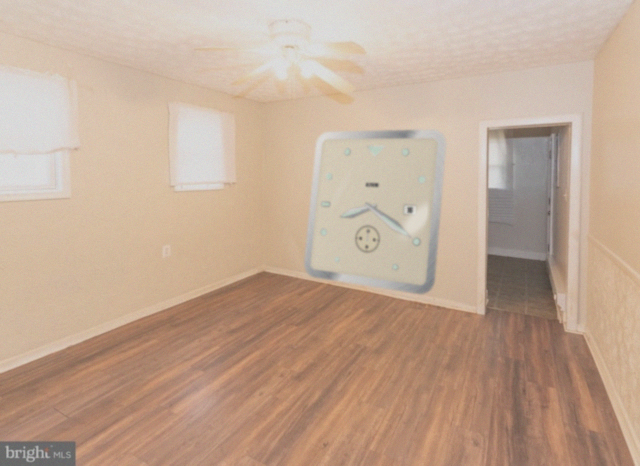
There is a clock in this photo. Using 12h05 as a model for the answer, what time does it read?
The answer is 8h20
